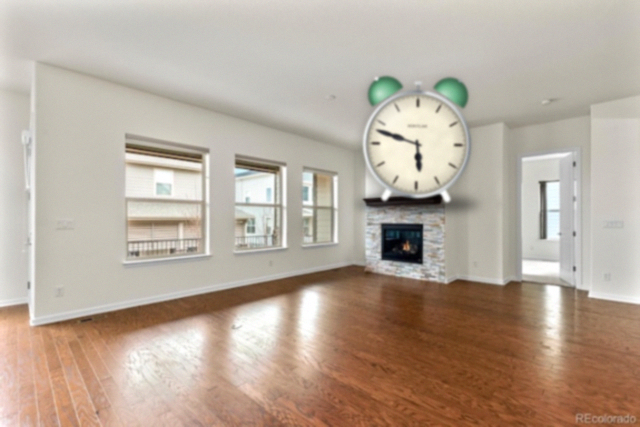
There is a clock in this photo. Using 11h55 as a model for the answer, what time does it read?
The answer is 5h48
